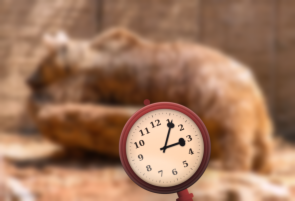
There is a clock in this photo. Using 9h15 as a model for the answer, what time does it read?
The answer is 3h06
